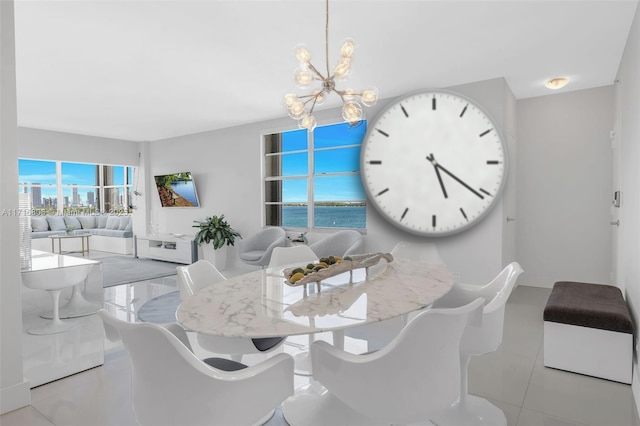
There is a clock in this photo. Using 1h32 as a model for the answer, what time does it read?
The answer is 5h21
